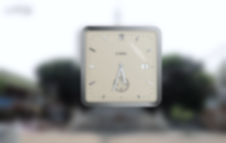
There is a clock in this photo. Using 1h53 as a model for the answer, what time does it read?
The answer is 5h33
